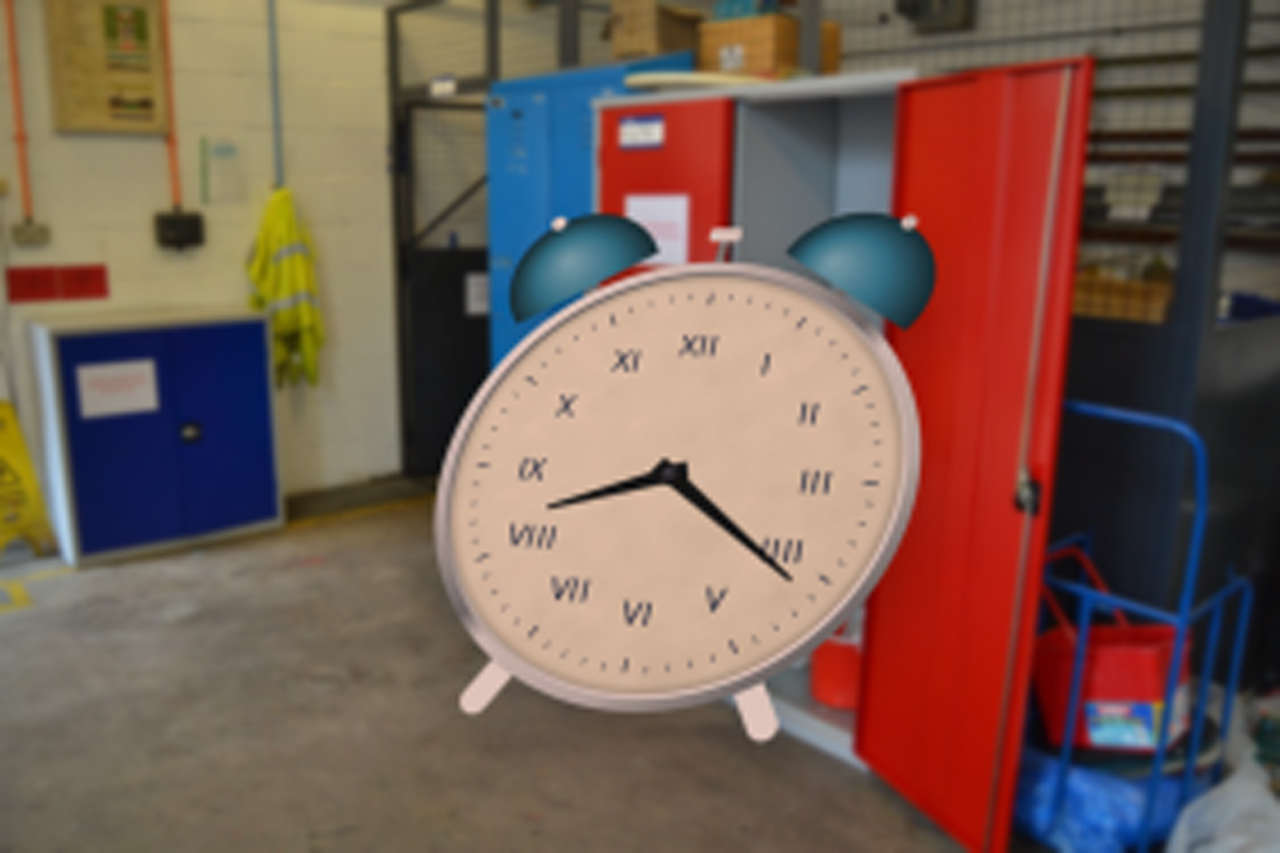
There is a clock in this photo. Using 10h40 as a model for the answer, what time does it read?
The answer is 8h21
